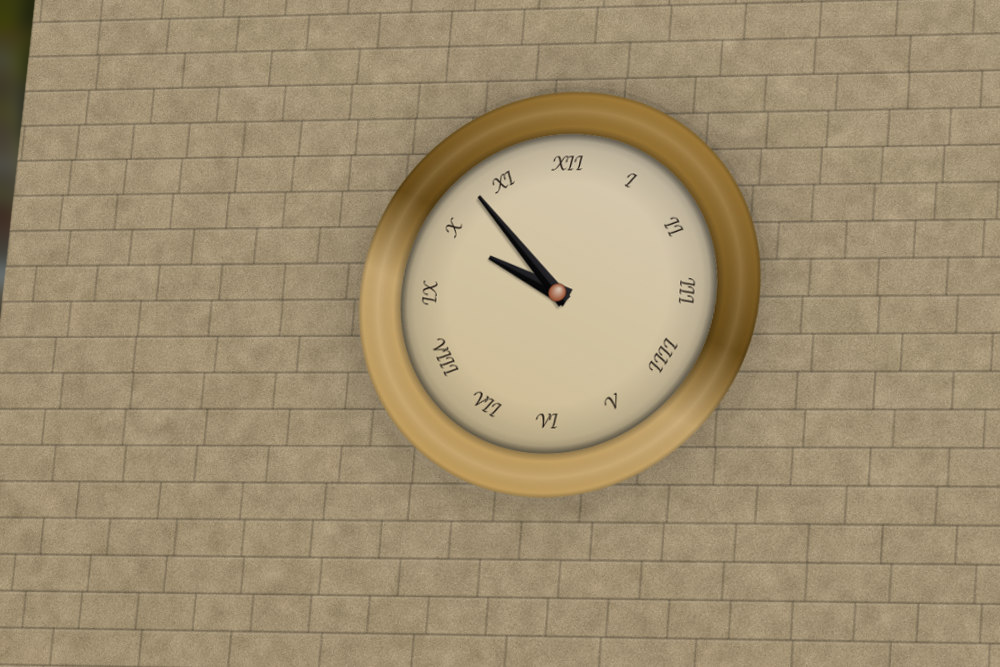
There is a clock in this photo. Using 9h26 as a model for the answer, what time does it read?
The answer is 9h53
